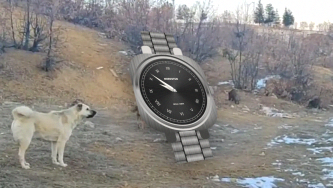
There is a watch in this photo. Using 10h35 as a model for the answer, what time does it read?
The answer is 9h52
